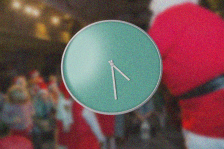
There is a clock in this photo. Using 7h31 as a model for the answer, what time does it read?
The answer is 4h29
